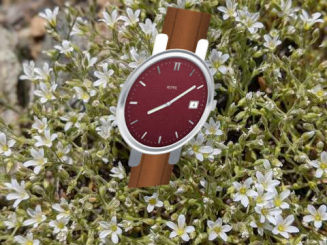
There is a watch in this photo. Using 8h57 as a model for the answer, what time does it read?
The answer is 8h09
